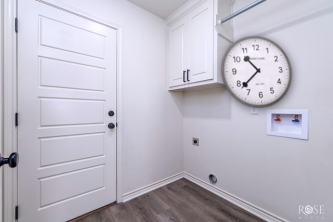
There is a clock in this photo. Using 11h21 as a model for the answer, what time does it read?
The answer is 10h38
